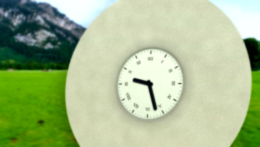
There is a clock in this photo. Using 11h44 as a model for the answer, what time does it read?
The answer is 9h27
